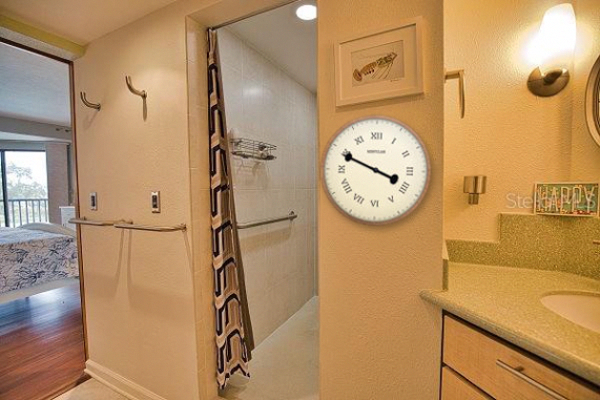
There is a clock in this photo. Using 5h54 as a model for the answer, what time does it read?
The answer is 3h49
